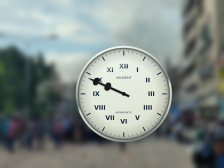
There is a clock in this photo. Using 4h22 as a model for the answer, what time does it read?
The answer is 9h49
